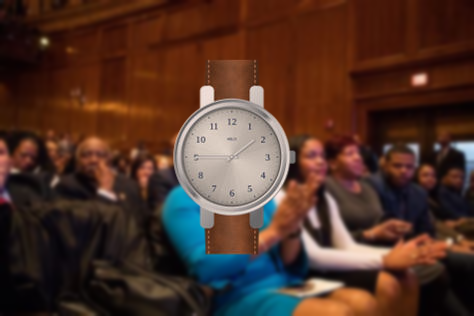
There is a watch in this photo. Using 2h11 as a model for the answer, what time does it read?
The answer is 1h45
